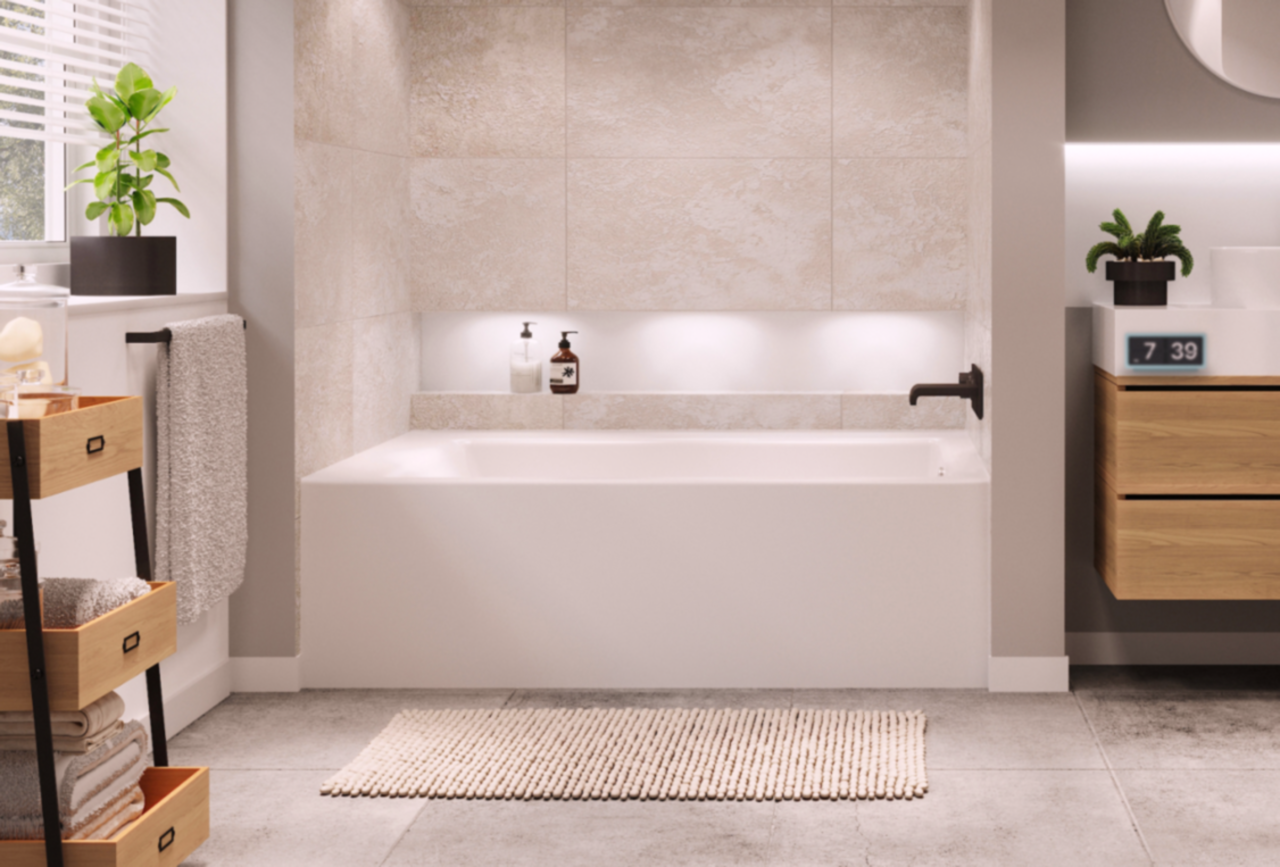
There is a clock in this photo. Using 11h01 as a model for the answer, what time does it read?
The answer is 7h39
